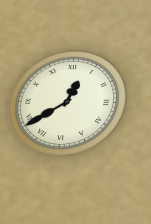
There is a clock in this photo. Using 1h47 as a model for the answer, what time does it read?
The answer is 12h39
